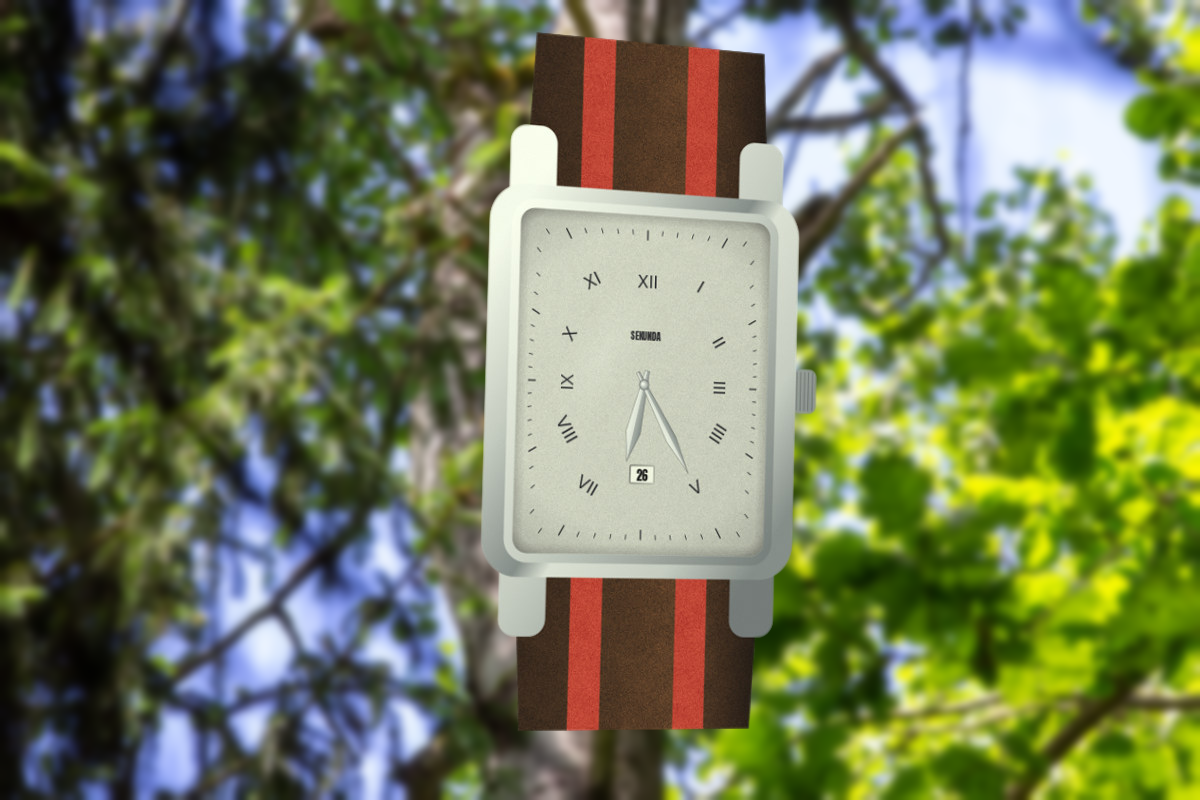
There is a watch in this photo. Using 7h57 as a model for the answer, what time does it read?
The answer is 6h25
